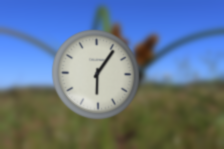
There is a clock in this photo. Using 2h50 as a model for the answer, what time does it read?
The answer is 6h06
